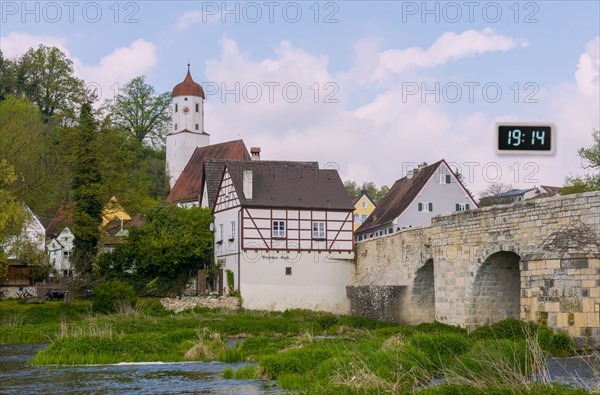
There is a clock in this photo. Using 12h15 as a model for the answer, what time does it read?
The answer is 19h14
